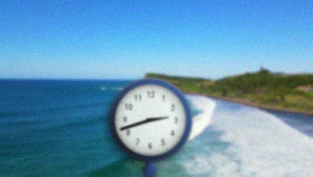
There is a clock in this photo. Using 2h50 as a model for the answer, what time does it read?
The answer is 2h42
